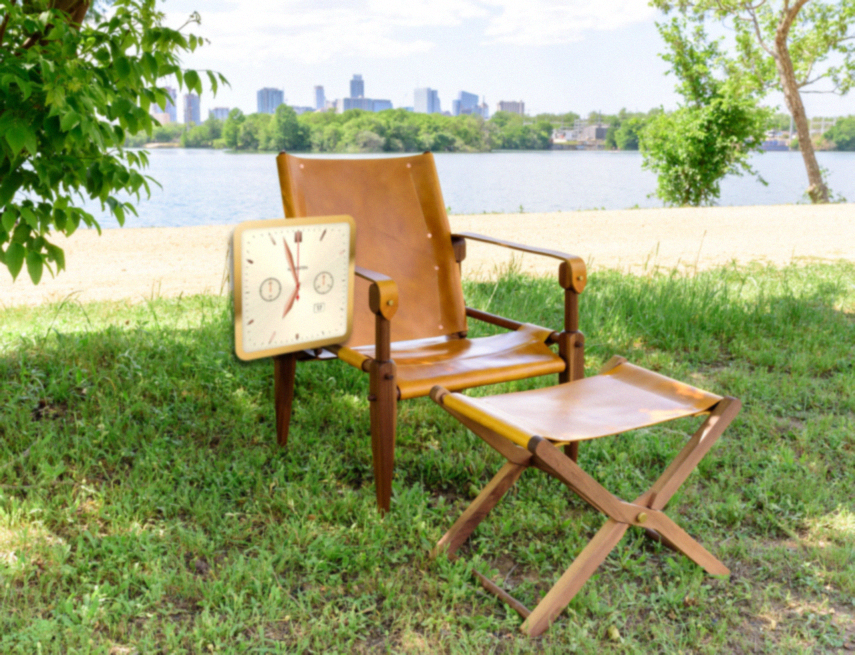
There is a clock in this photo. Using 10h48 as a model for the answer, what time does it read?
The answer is 6h57
